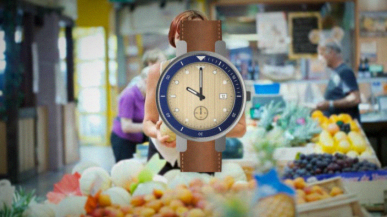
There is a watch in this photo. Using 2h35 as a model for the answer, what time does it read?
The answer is 10h00
